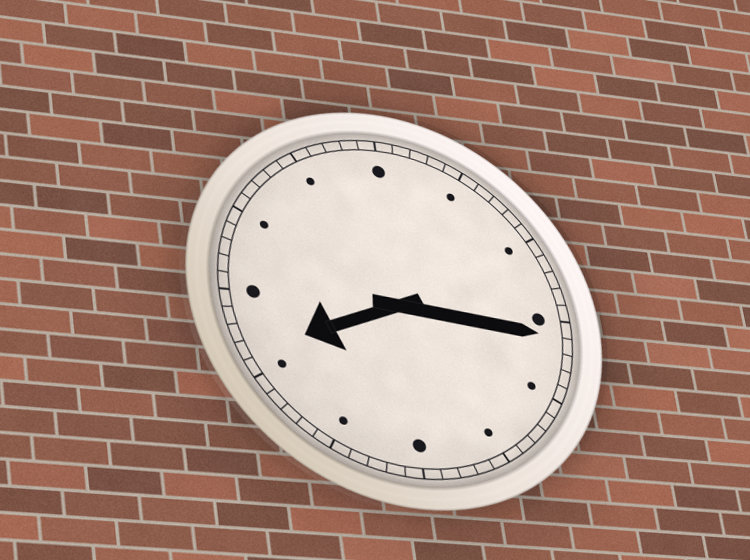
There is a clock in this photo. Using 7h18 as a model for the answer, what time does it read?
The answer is 8h16
